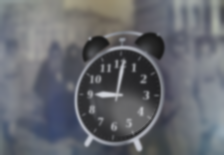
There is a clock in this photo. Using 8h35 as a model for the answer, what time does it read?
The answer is 9h01
